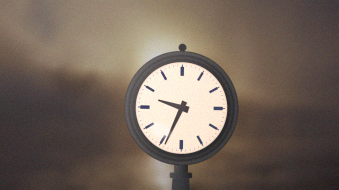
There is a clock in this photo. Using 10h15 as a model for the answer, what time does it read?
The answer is 9h34
